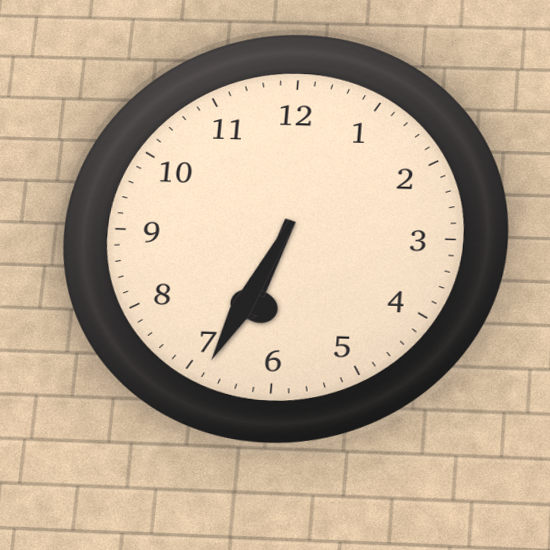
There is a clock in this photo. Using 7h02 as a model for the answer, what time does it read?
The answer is 6h34
